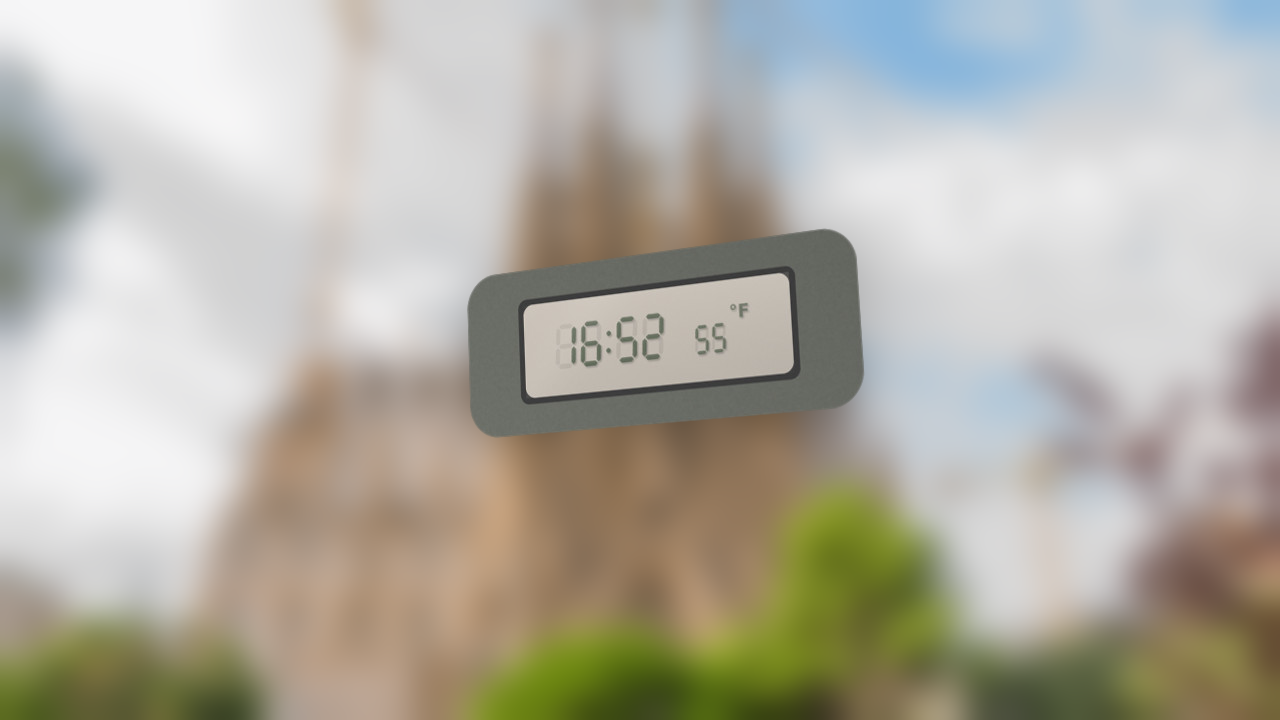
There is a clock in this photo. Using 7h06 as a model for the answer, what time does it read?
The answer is 16h52
